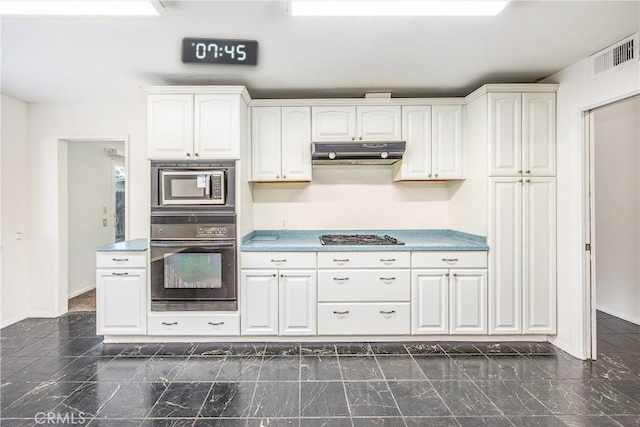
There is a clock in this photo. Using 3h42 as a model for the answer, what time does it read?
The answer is 7h45
